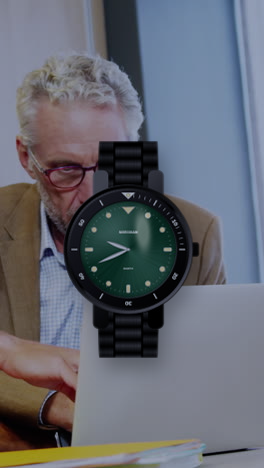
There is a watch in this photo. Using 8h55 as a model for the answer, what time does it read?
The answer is 9h41
